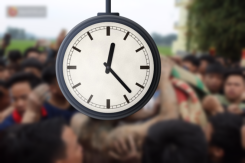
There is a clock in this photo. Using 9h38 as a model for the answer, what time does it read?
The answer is 12h23
